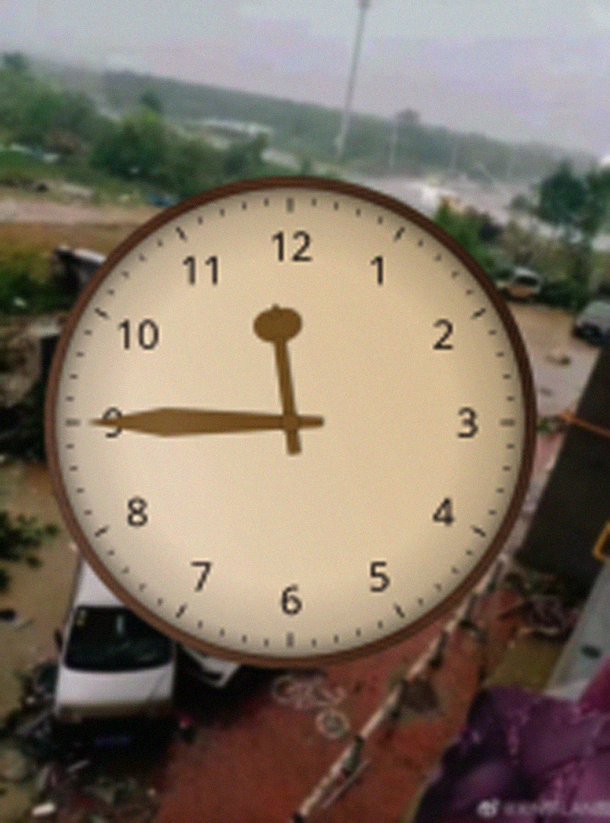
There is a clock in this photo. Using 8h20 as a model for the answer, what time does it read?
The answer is 11h45
